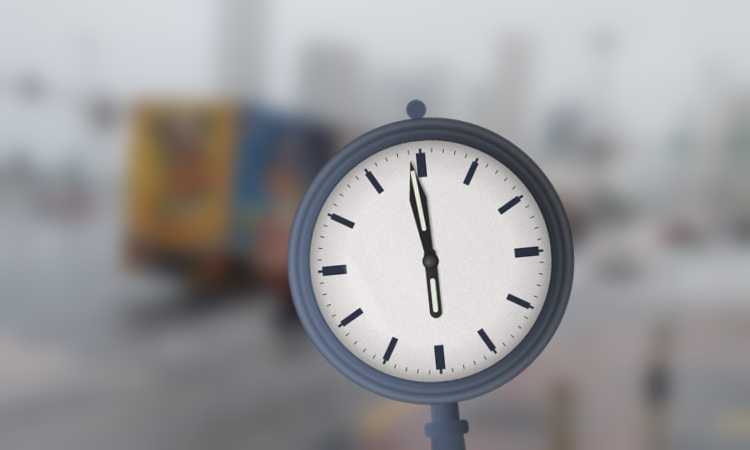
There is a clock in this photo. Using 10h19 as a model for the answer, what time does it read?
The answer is 5h59
